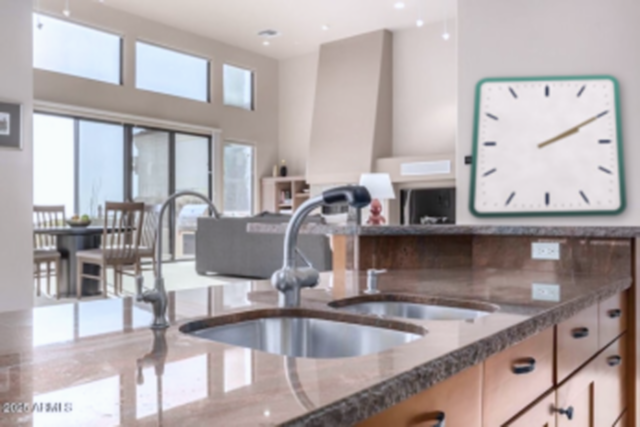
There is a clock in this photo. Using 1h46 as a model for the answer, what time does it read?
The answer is 2h10
